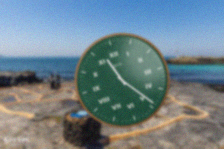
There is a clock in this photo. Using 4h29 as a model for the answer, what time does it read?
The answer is 11h24
